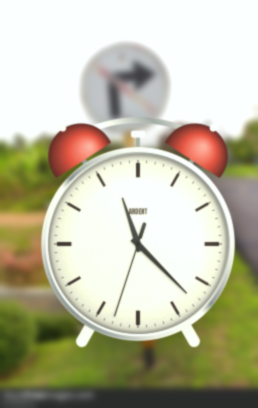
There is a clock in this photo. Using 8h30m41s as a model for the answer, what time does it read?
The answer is 11h22m33s
